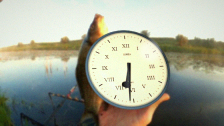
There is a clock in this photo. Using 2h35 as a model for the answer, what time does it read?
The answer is 6h31
